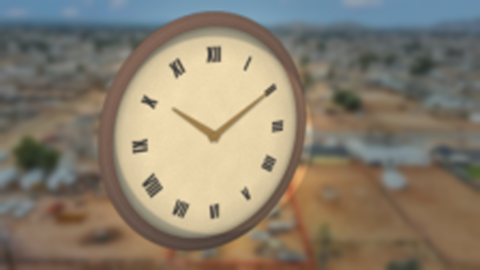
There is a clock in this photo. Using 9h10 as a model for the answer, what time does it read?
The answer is 10h10
